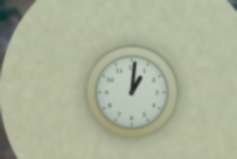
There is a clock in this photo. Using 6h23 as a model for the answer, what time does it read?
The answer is 1h01
